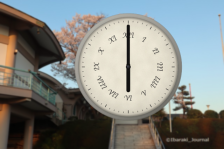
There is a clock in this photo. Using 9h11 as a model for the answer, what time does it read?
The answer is 6h00
